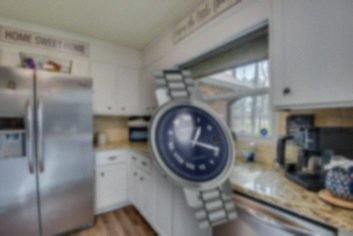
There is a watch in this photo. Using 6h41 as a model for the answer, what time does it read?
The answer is 1h19
